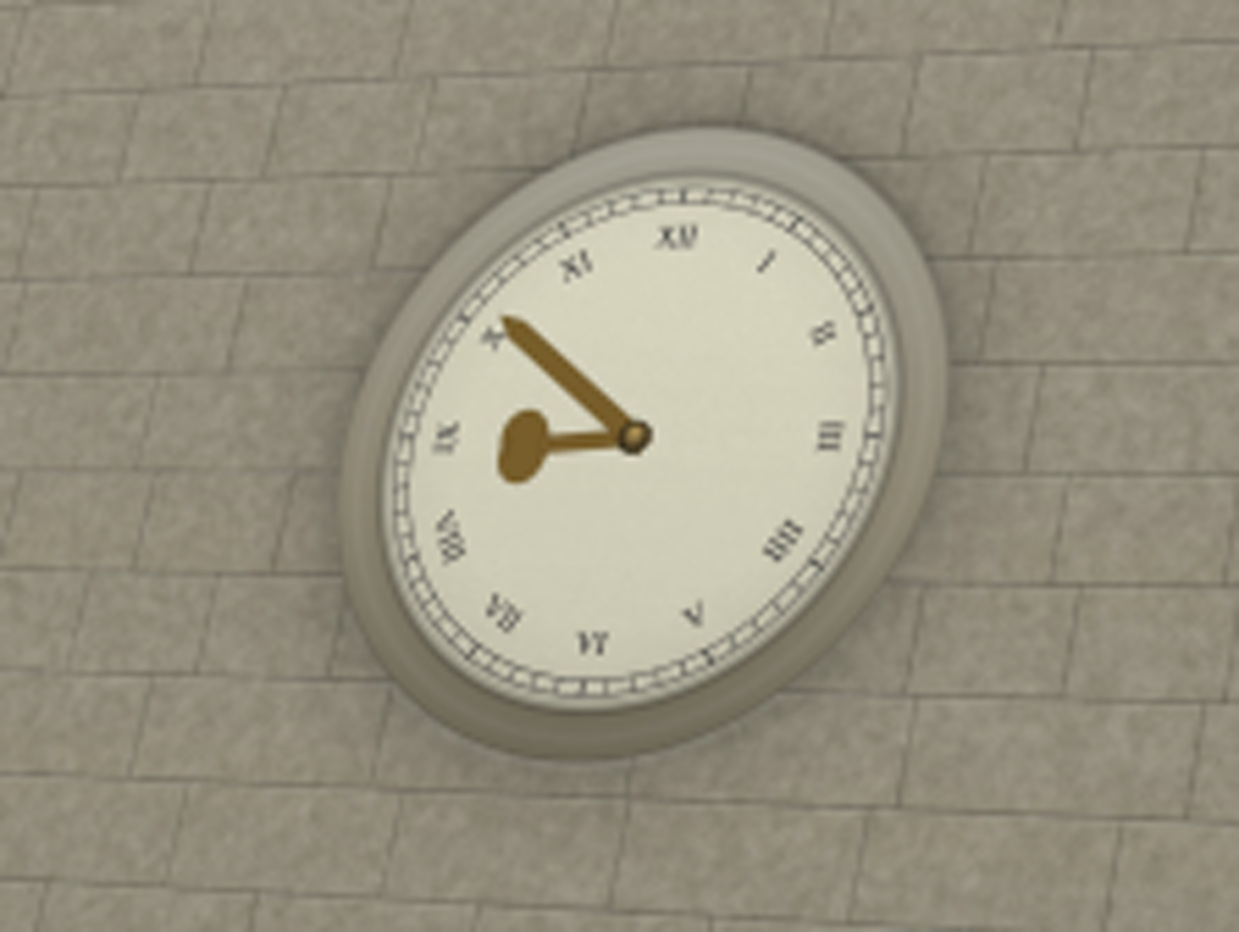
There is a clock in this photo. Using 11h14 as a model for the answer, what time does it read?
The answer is 8h51
